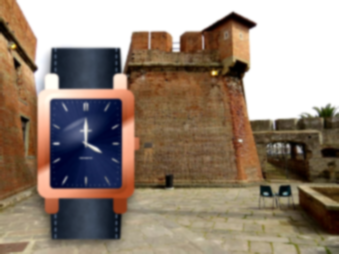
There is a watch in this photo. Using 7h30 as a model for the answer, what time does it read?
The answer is 4h00
